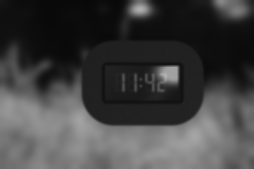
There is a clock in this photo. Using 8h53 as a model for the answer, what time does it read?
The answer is 11h42
